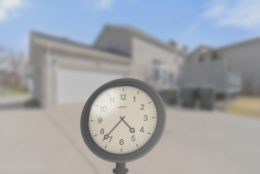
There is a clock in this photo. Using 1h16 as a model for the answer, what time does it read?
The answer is 4h37
